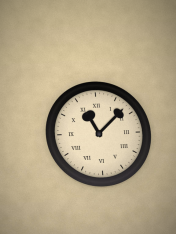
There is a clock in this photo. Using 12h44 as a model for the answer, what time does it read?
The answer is 11h08
